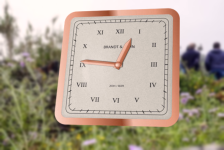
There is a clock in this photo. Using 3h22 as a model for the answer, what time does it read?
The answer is 12h46
